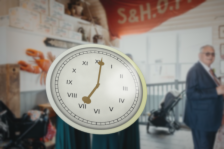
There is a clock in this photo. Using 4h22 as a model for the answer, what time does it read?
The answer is 7h01
